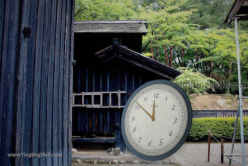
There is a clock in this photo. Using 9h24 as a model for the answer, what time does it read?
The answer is 11h51
